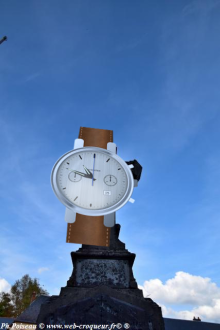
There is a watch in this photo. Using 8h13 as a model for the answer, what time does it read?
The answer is 10h48
